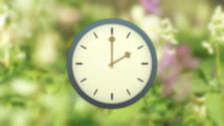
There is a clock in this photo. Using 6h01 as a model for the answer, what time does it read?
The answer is 2h00
